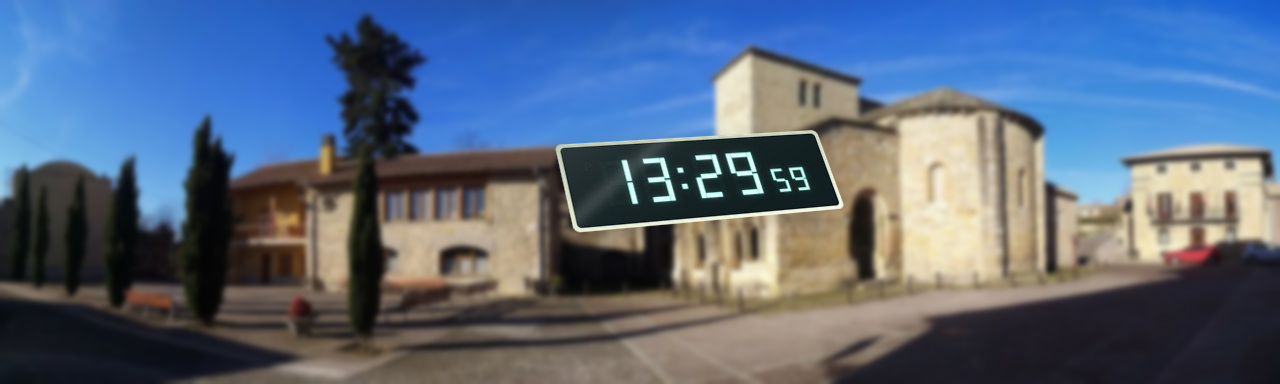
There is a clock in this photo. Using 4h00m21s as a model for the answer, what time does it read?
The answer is 13h29m59s
